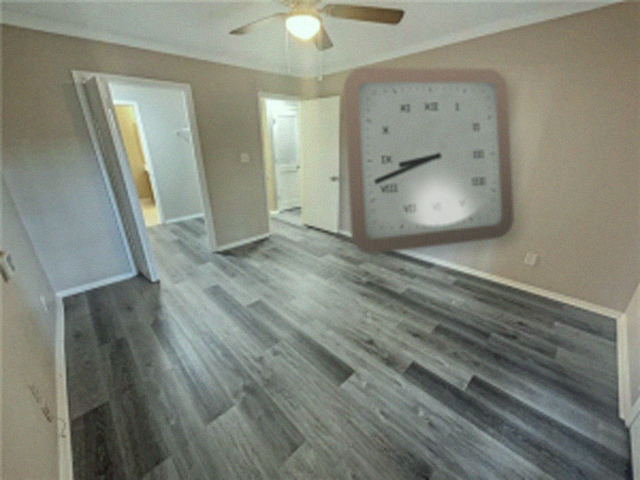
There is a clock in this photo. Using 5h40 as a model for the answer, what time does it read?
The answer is 8h42
